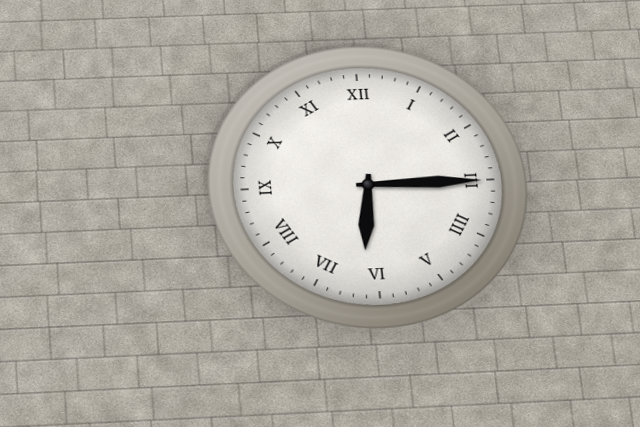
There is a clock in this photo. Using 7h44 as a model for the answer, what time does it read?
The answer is 6h15
